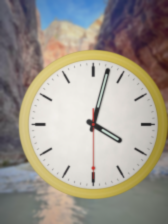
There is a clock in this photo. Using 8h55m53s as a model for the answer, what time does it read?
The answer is 4h02m30s
